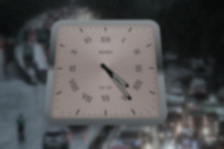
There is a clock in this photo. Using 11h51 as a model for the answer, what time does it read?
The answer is 4h24
